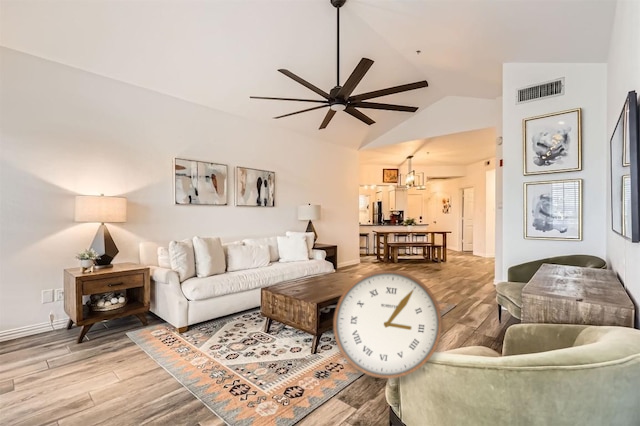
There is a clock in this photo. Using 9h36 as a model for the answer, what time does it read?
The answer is 3h05
